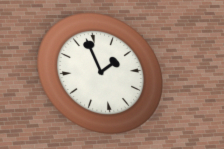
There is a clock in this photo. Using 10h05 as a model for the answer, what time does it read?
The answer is 1h58
